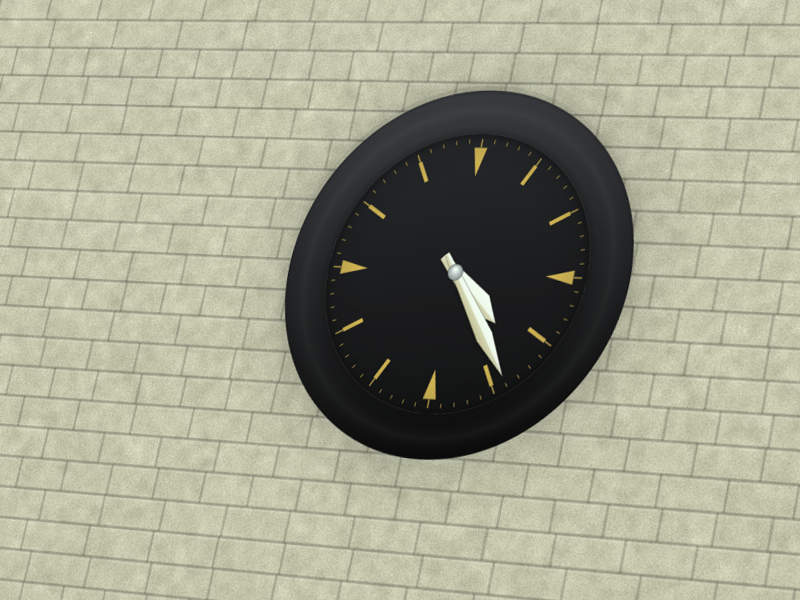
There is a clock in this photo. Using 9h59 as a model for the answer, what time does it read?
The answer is 4h24
